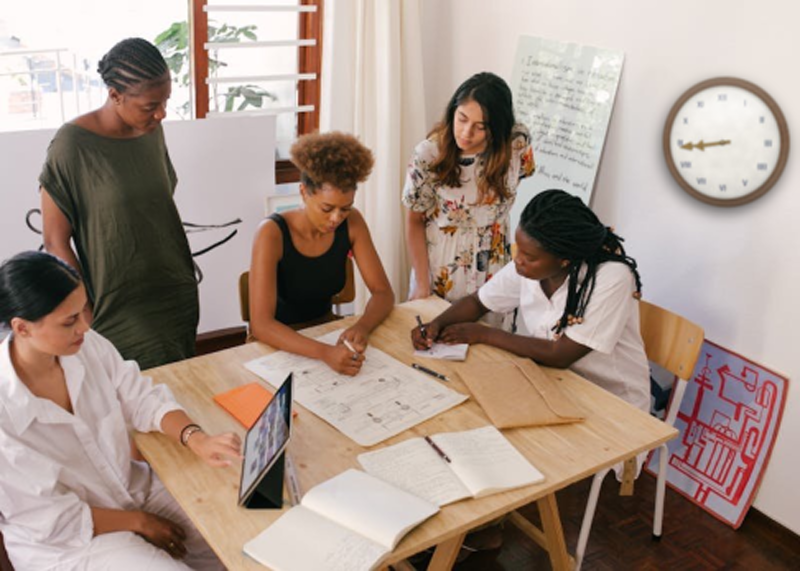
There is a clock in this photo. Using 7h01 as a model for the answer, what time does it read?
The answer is 8h44
